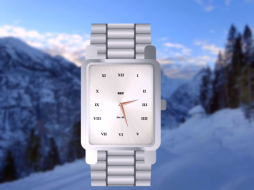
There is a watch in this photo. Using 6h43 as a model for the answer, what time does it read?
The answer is 2h27
